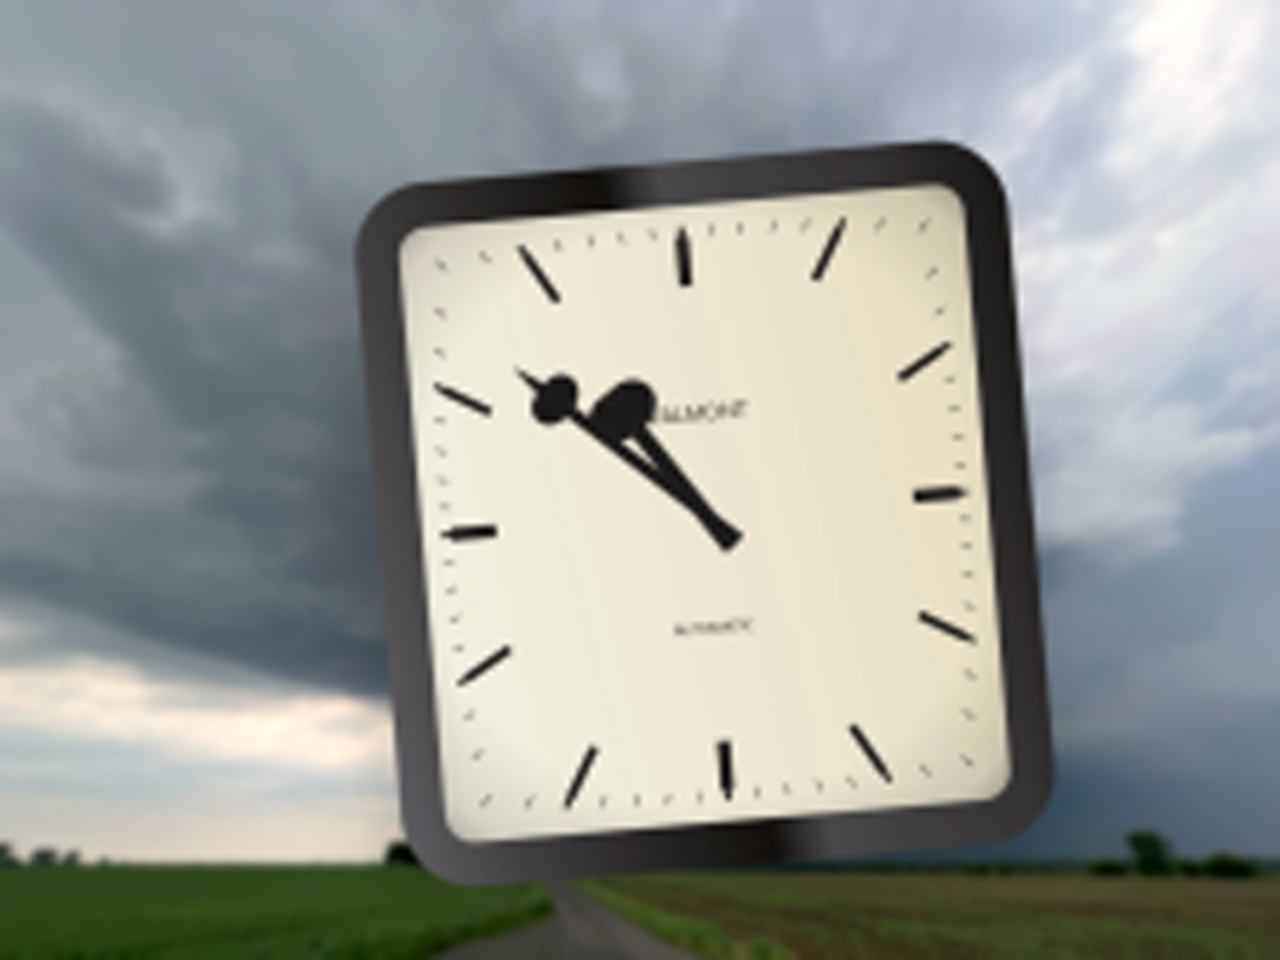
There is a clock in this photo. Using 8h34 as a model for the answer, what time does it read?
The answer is 10h52
